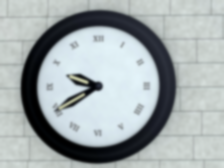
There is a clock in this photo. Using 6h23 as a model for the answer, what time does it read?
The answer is 9h40
